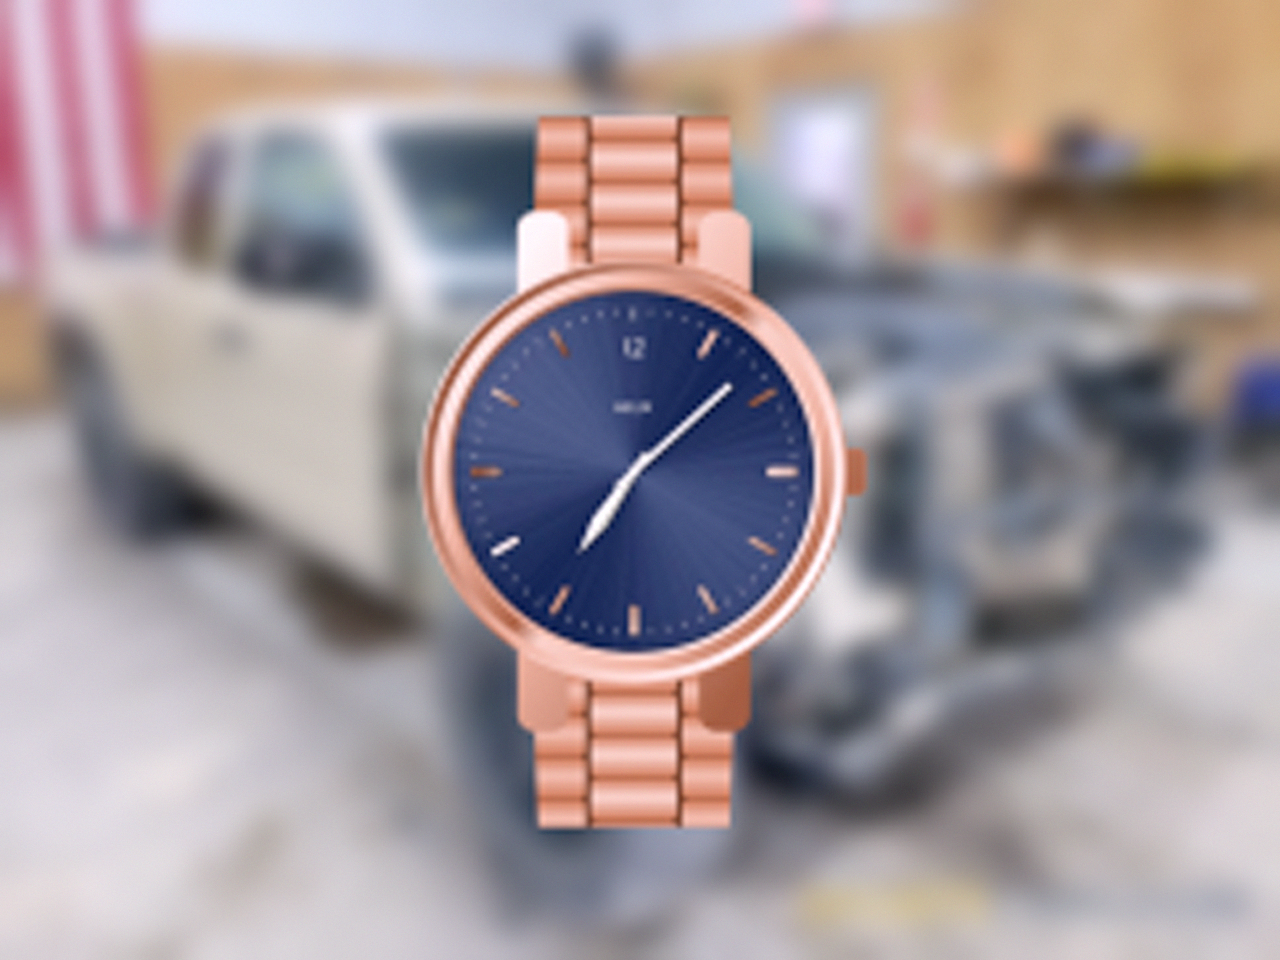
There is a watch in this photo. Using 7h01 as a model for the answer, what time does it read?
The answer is 7h08
